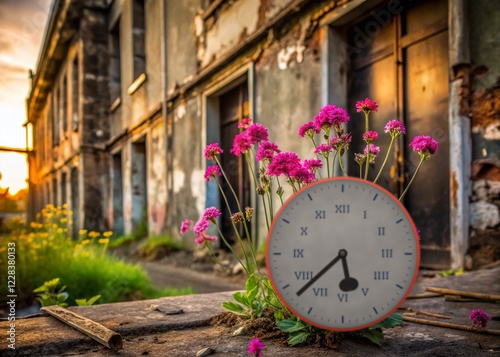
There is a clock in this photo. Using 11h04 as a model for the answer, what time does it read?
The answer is 5h38
